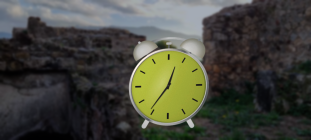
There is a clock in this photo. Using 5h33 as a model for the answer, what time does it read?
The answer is 12h36
